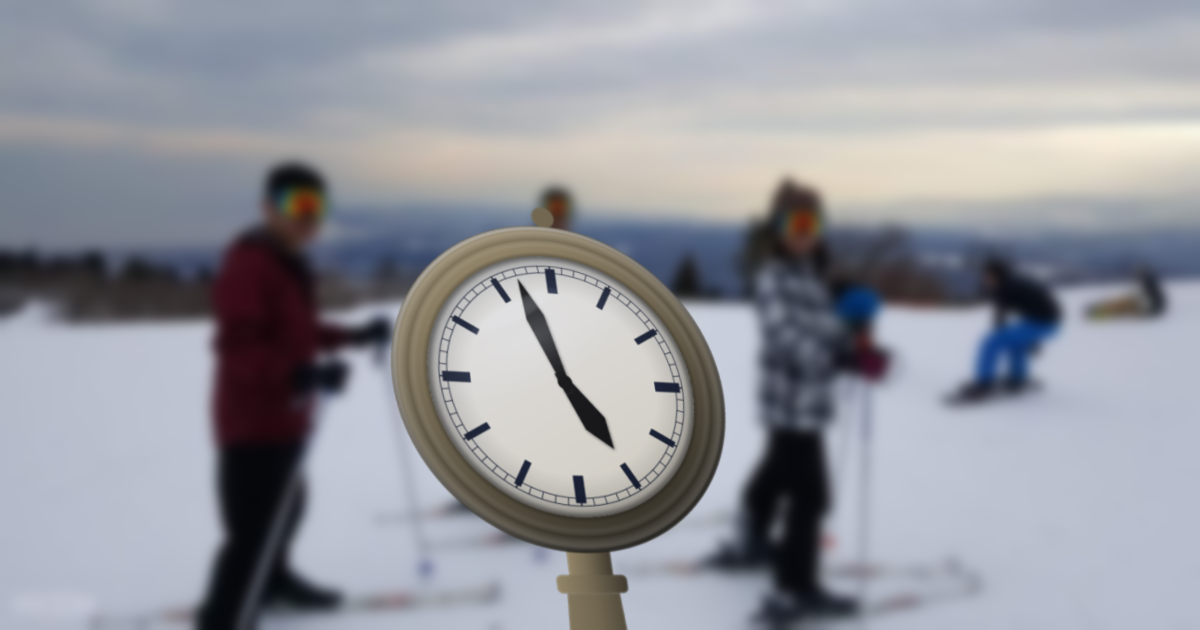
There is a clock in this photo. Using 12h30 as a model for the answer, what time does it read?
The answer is 4h57
